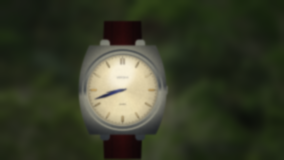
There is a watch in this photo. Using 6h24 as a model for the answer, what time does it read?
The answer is 8h42
